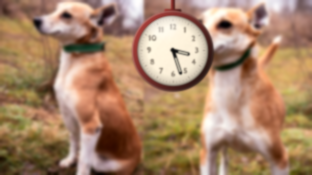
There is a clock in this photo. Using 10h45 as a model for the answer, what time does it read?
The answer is 3h27
